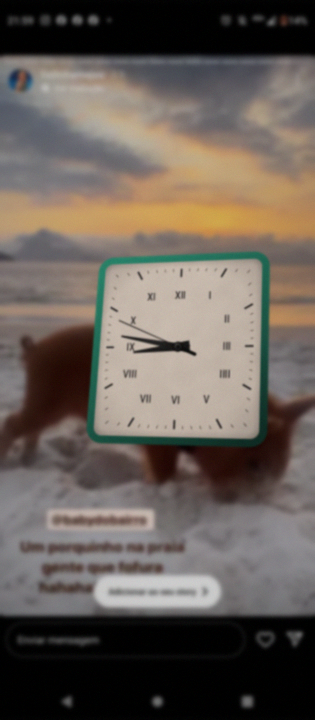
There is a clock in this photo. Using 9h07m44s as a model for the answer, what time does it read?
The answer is 8h46m49s
